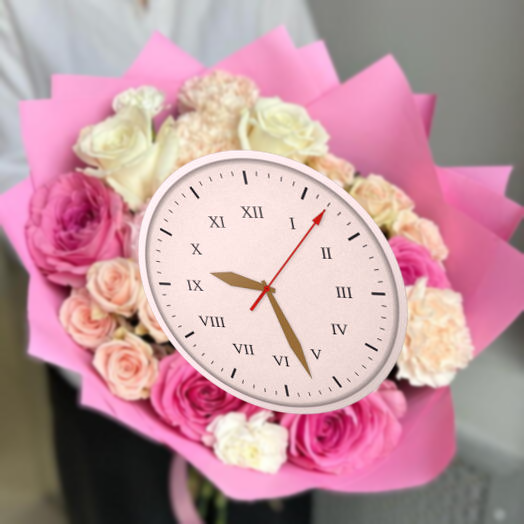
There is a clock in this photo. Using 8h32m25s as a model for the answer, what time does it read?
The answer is 9h27m07s
